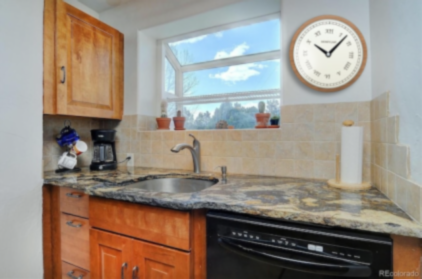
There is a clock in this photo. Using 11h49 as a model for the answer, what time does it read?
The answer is 10h07
